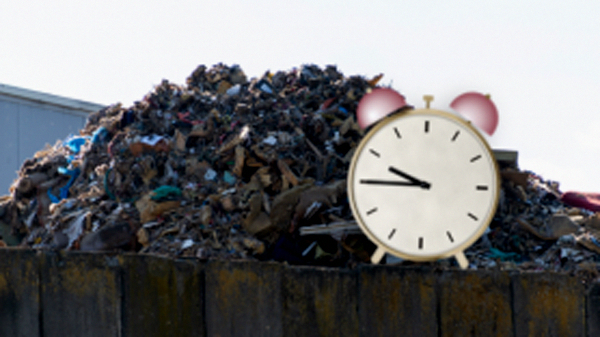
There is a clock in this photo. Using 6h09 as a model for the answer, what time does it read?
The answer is 9h45
